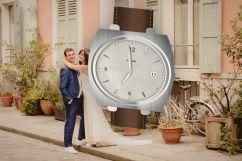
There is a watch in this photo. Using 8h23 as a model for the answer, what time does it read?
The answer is 6h59
